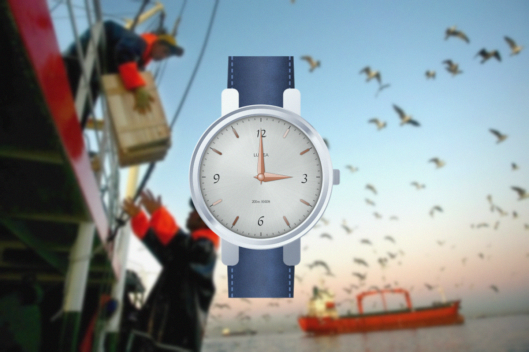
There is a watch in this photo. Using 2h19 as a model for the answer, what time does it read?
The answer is 3h00
